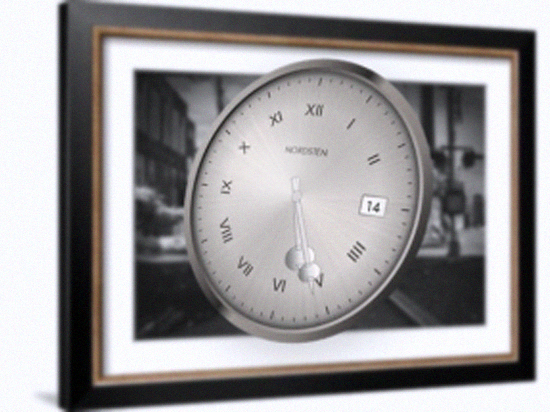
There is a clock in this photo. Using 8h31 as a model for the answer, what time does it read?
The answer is 5h26
